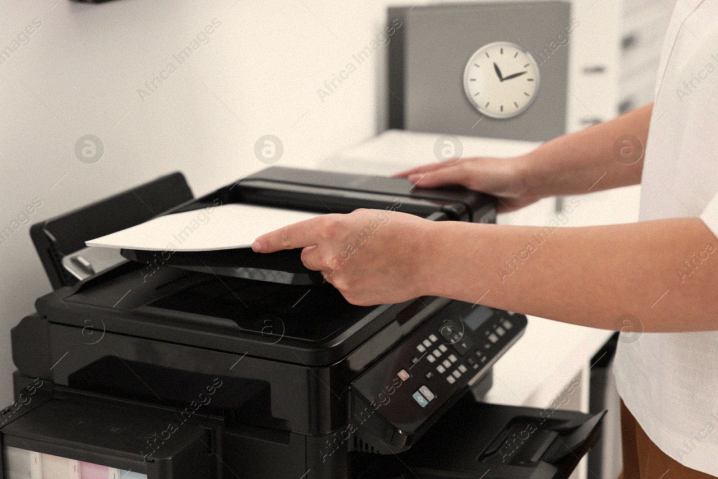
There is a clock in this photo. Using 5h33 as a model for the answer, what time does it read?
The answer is 11h12
